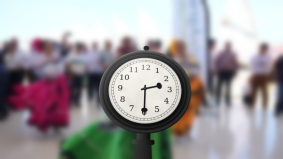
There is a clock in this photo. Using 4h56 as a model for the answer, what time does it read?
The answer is 2h30
